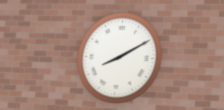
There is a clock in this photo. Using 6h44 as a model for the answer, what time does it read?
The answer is 8h10
